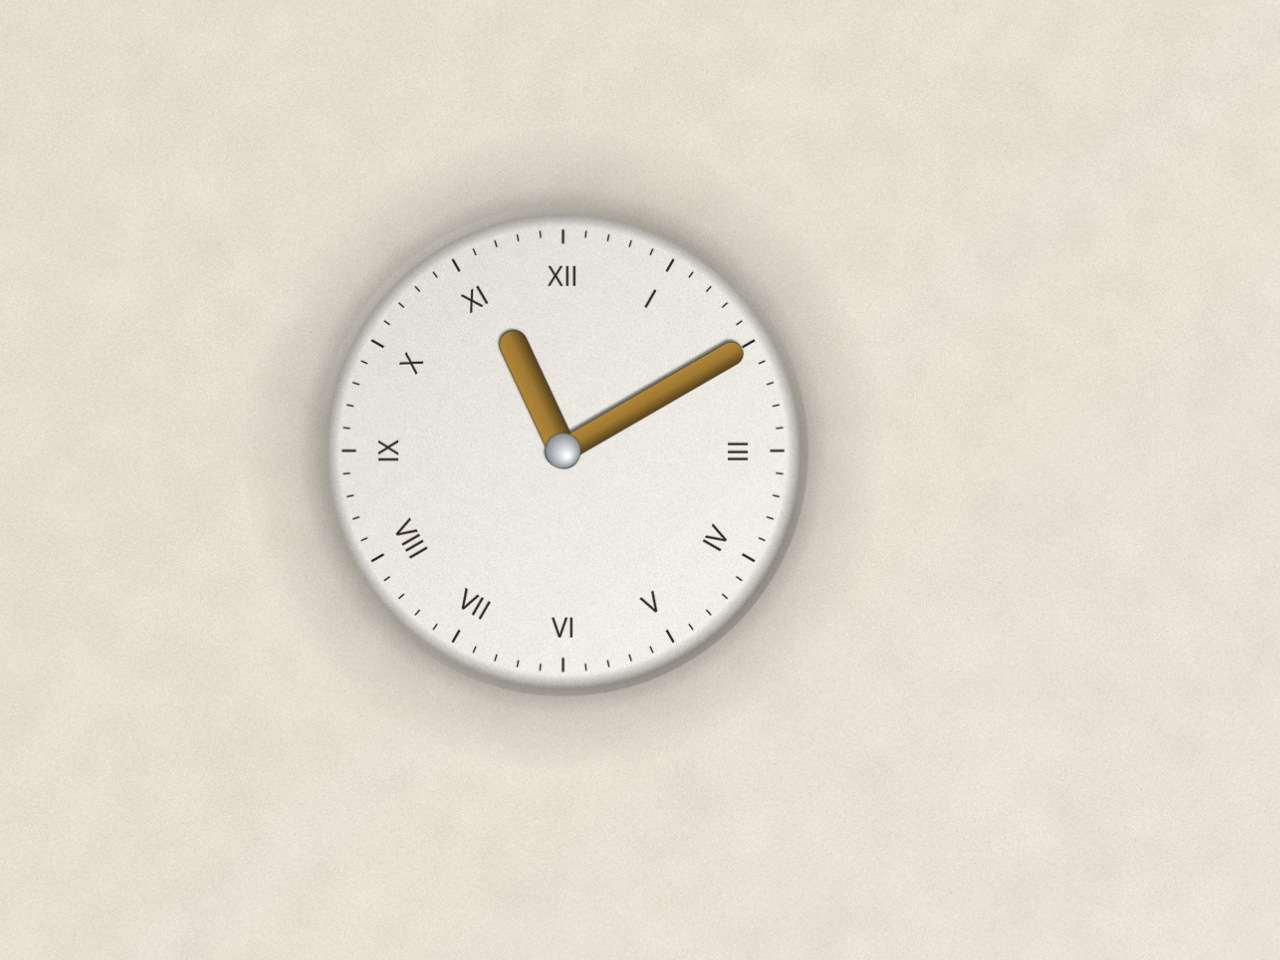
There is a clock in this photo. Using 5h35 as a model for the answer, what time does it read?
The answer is 11h10
